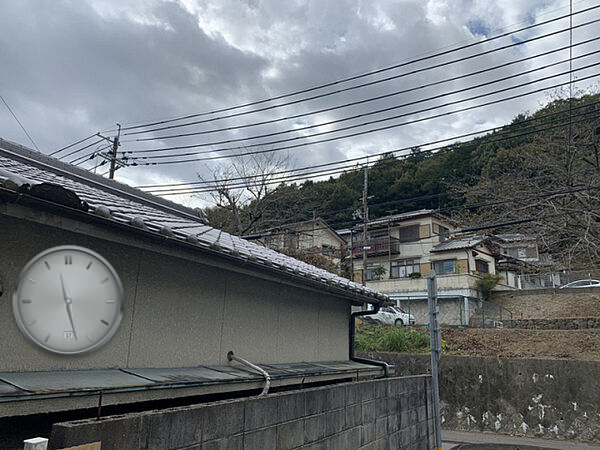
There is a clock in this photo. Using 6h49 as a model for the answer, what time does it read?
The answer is 11h28
